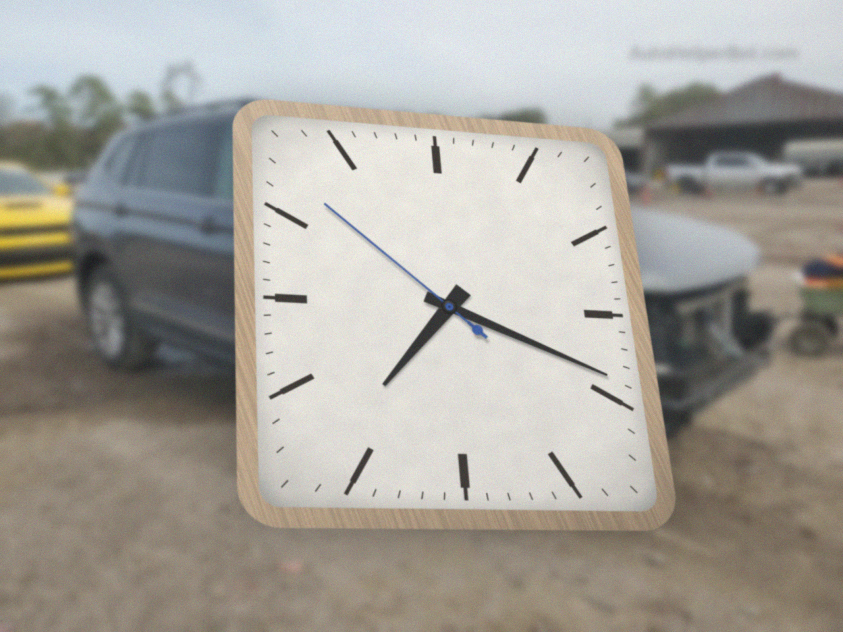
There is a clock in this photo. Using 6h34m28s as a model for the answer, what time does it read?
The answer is 7h18m52s
